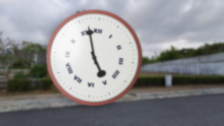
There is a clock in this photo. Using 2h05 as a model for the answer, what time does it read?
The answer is 4h57
